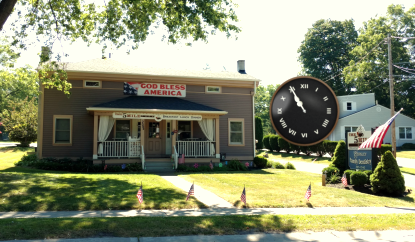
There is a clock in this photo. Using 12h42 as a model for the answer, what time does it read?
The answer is 10h55
